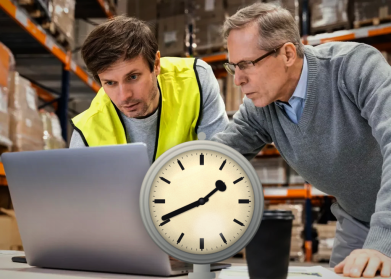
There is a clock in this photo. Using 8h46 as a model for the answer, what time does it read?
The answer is 1h41
